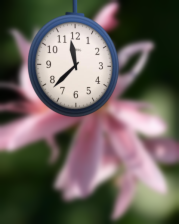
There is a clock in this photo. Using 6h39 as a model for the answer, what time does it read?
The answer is 11h38
